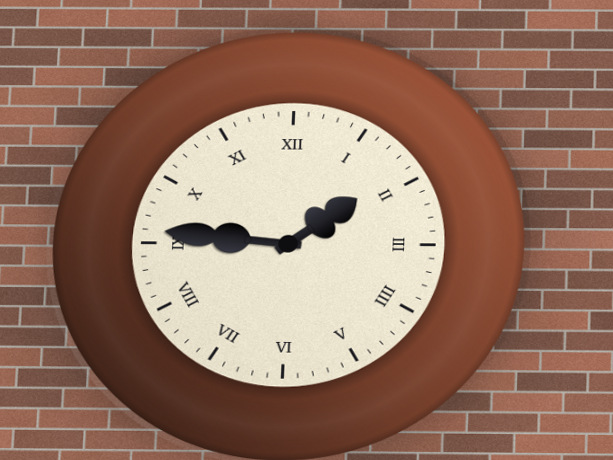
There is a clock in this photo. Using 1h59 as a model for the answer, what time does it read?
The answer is 1h46
